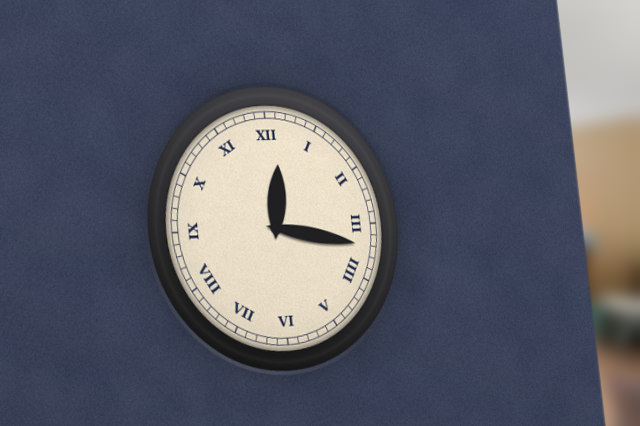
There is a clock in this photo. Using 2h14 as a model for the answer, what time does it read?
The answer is 12h17
